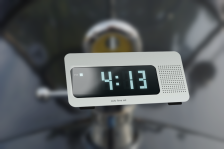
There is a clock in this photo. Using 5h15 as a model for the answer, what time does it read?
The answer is 4h13
